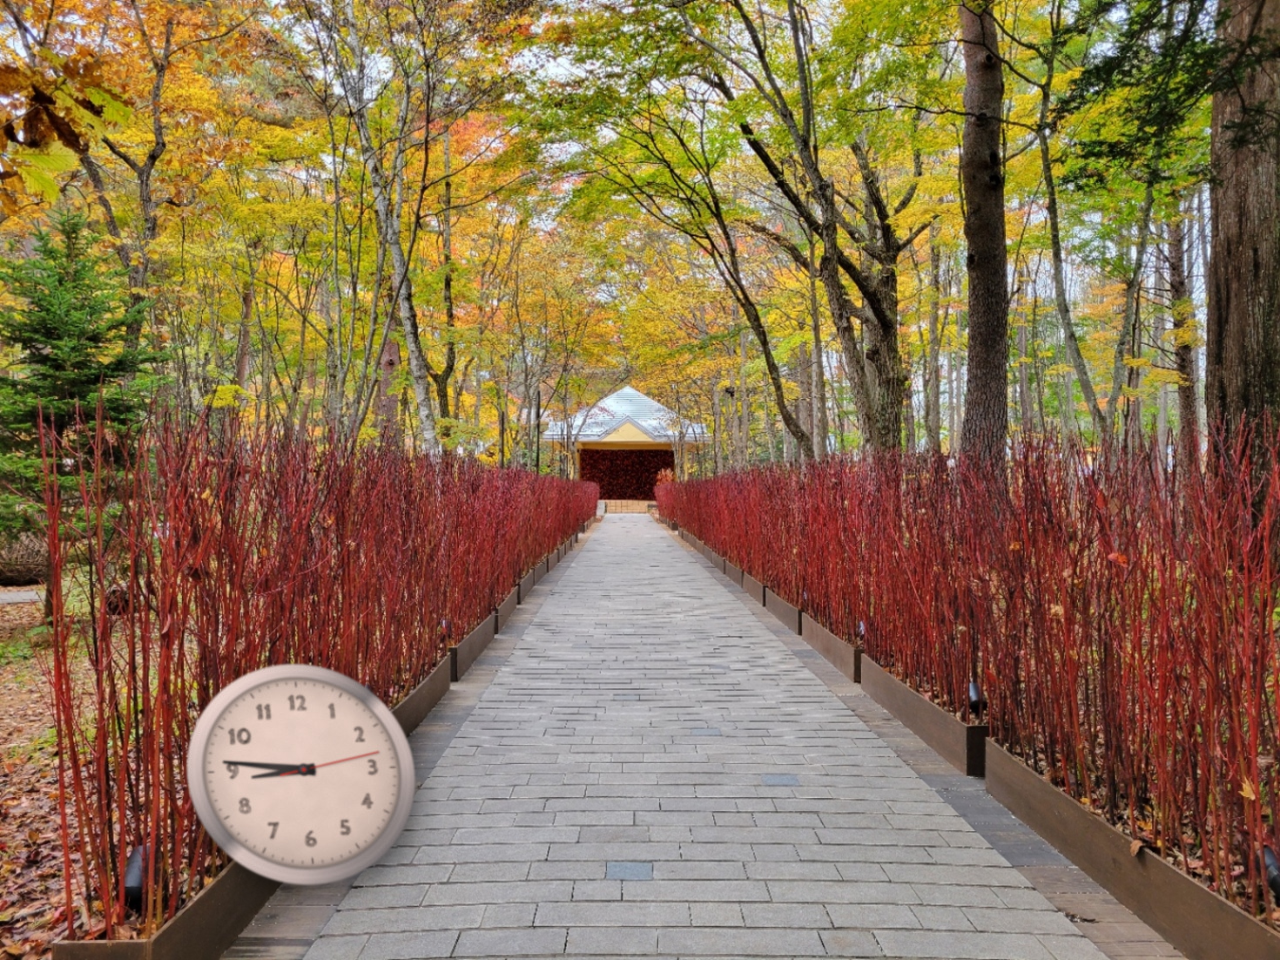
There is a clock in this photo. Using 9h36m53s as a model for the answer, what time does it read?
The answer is 8h46m13s
